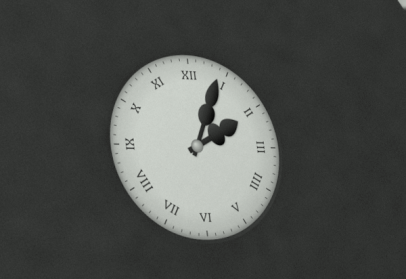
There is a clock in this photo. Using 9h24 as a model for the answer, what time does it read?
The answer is 2h04
